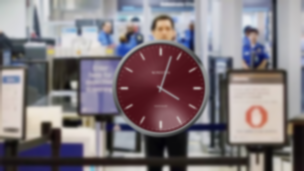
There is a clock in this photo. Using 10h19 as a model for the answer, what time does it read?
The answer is 4h03
